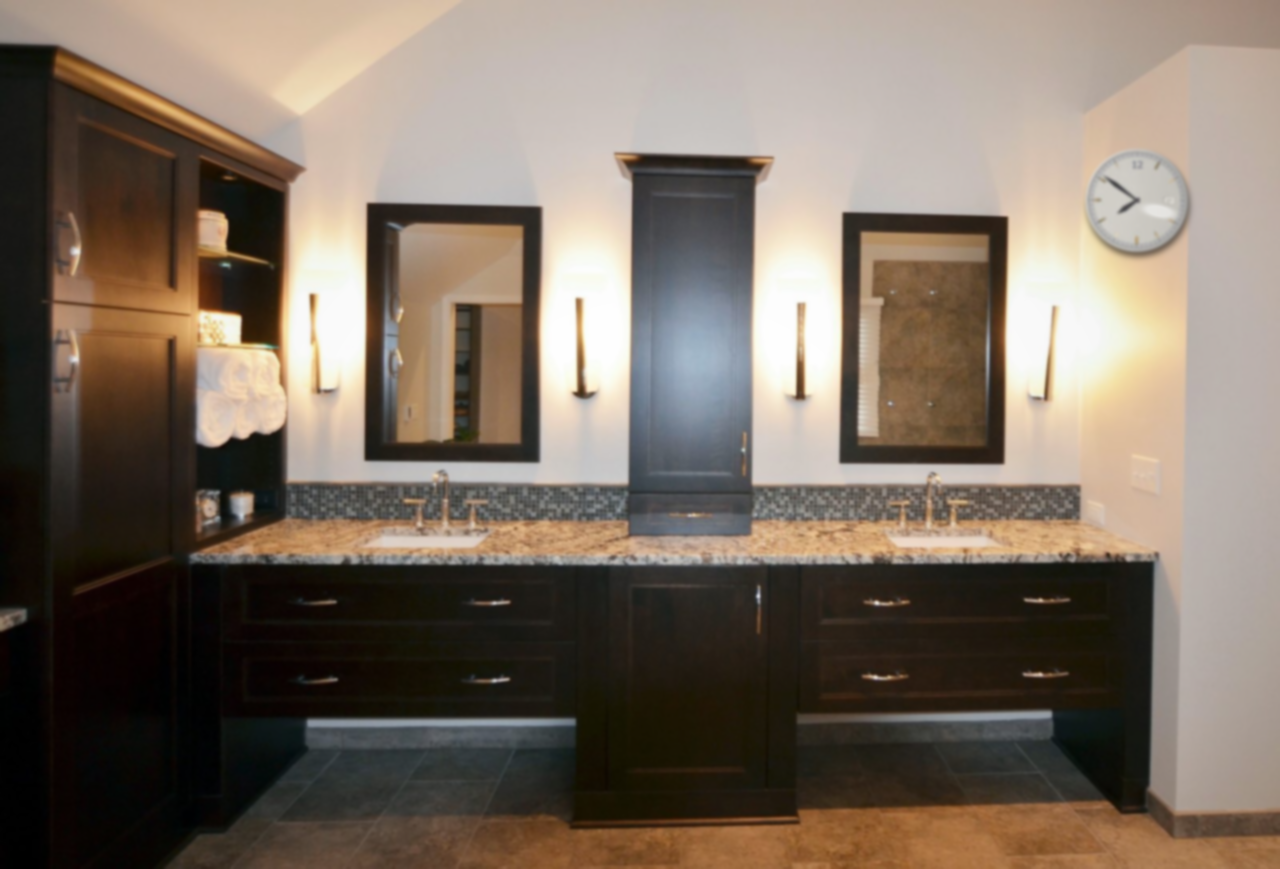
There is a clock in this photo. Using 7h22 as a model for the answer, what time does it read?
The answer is 7h51
